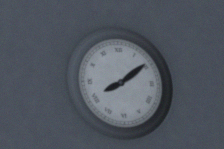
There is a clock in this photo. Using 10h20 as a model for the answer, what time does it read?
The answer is 8h09
